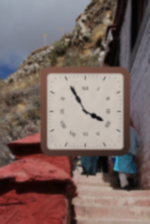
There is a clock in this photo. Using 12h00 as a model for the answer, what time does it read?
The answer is 3h55
